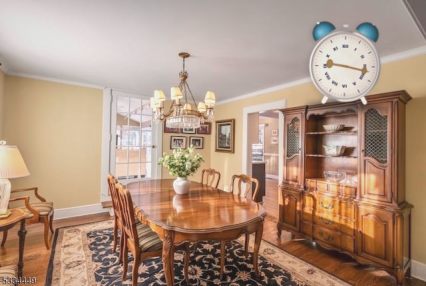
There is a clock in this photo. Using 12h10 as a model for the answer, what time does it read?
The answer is 9h17
